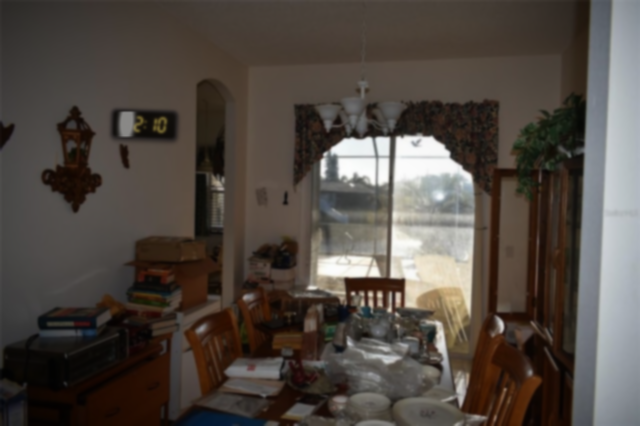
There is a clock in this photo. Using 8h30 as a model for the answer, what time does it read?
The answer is 2h10
